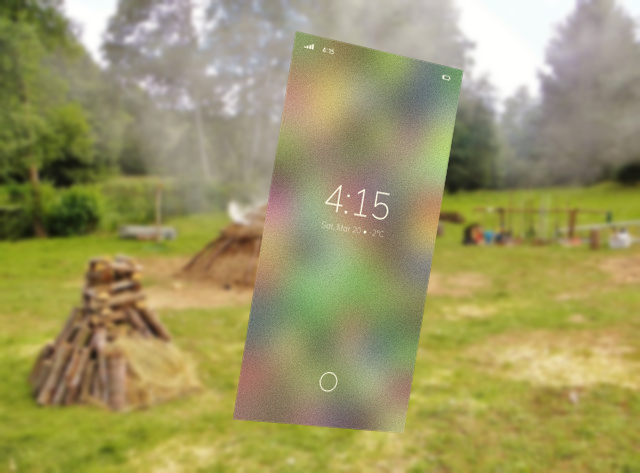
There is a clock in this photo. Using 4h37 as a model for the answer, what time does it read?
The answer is 4h15
